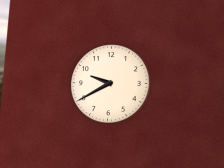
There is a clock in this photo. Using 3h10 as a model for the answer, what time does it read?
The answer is 9h40
